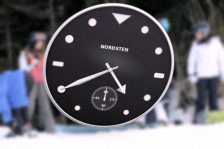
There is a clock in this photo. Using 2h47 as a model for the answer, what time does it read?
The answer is 4h40
